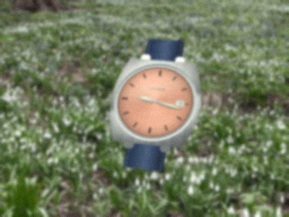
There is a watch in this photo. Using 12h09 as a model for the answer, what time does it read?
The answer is 9h17
